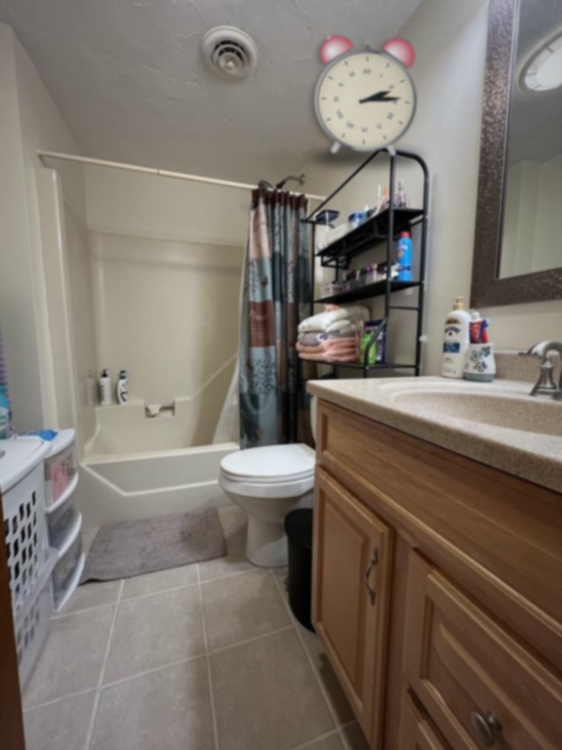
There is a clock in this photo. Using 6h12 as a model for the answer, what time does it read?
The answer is 2h14
